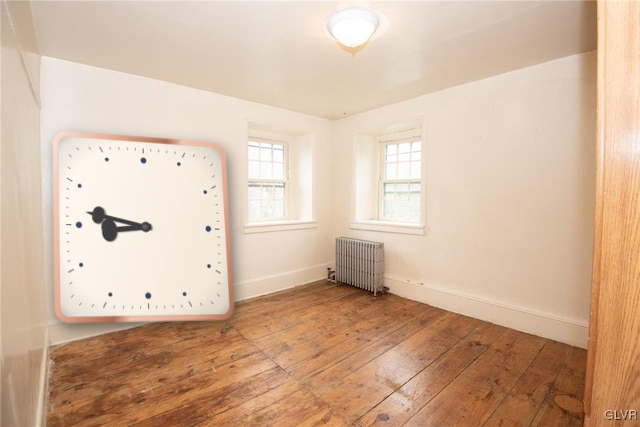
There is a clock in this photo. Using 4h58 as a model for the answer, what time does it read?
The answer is 8h47
